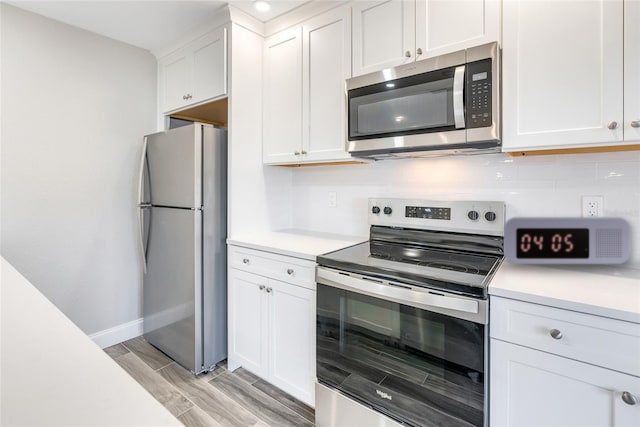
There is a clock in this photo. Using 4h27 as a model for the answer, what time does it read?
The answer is 4h05
